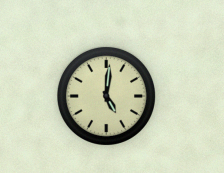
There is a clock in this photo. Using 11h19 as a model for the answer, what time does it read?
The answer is 5h01
